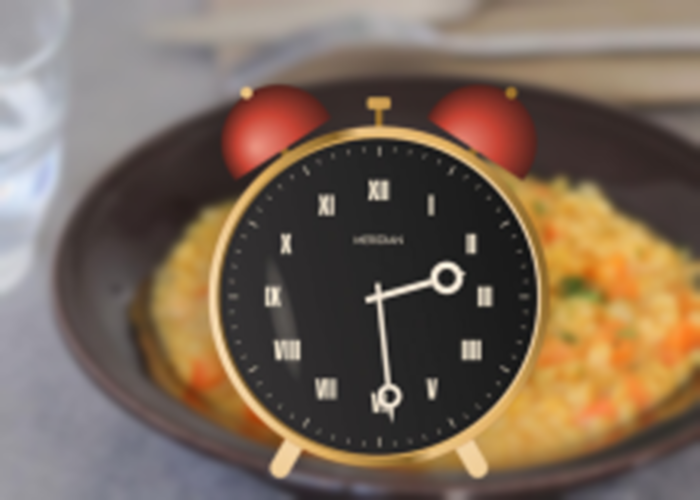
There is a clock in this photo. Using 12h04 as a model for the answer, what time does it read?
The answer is 2h29
